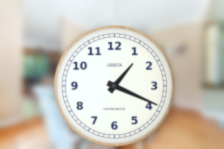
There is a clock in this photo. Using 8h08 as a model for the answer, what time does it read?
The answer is 1h19
